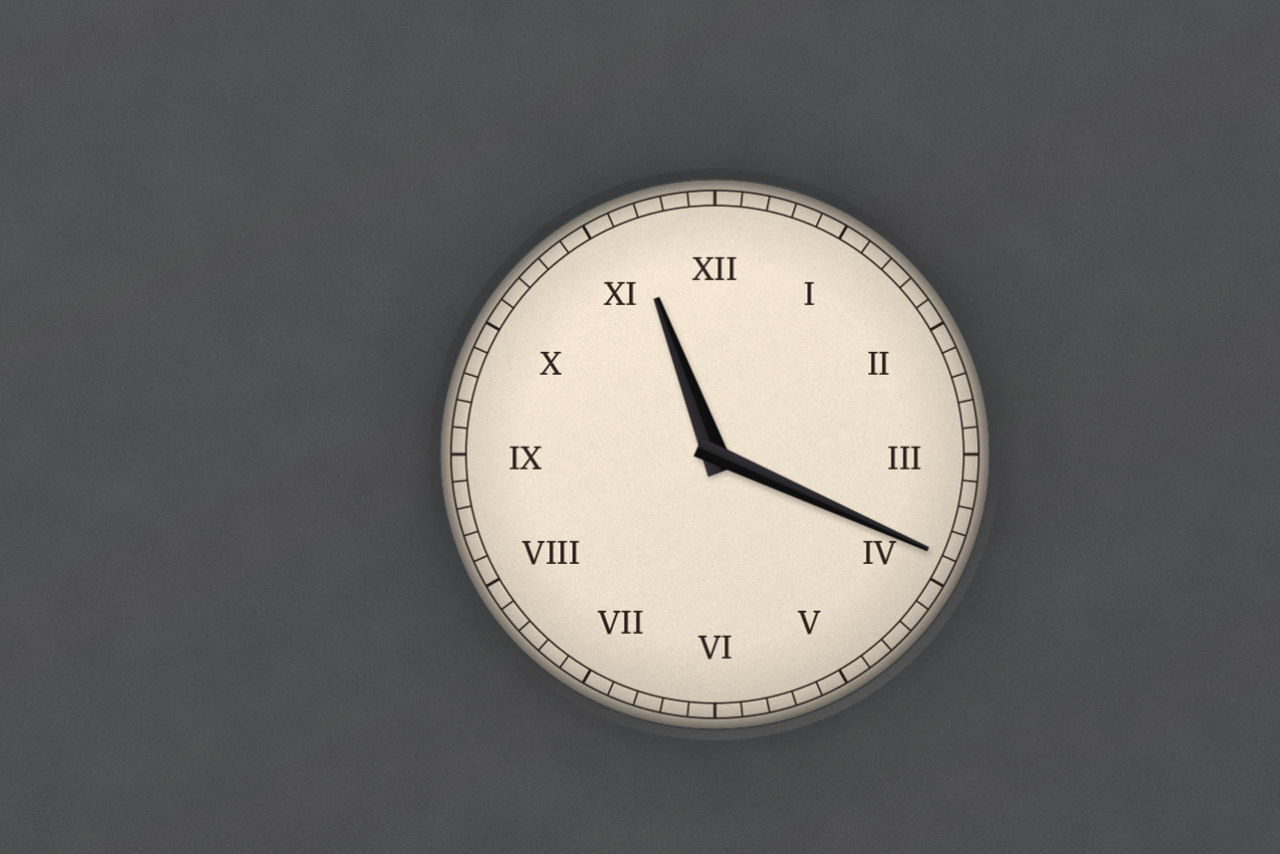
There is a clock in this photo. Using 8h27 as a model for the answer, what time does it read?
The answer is 11h19
